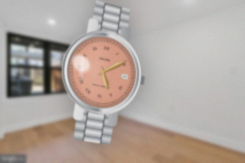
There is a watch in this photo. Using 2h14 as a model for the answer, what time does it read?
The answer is 5h09
